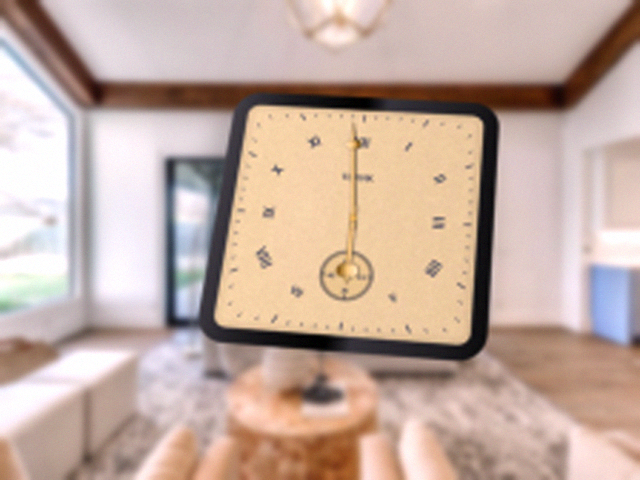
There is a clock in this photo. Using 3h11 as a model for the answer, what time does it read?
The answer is 5h59
